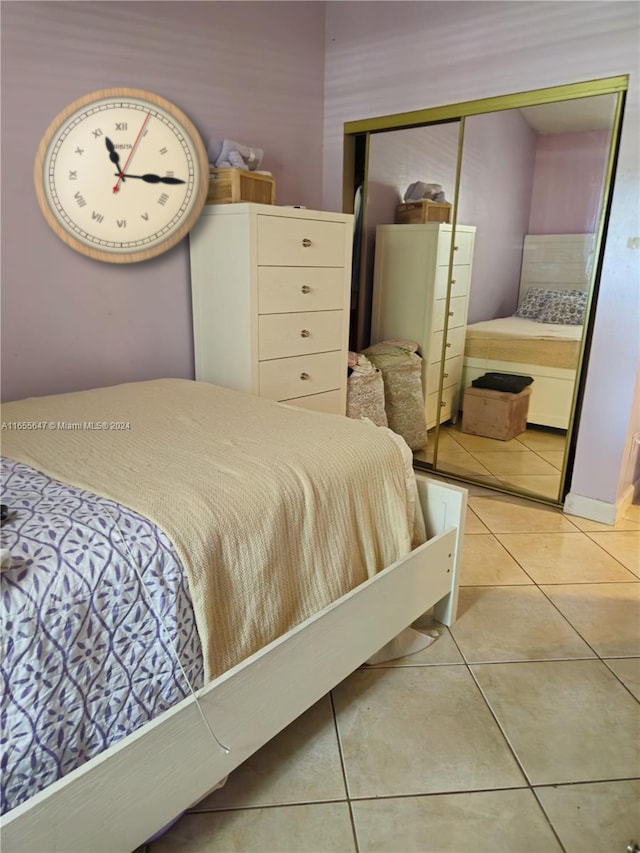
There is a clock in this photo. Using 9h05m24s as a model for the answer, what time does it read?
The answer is 11h16m04s
